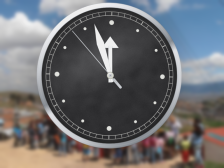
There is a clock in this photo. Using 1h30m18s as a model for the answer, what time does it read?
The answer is 11h56m53s
